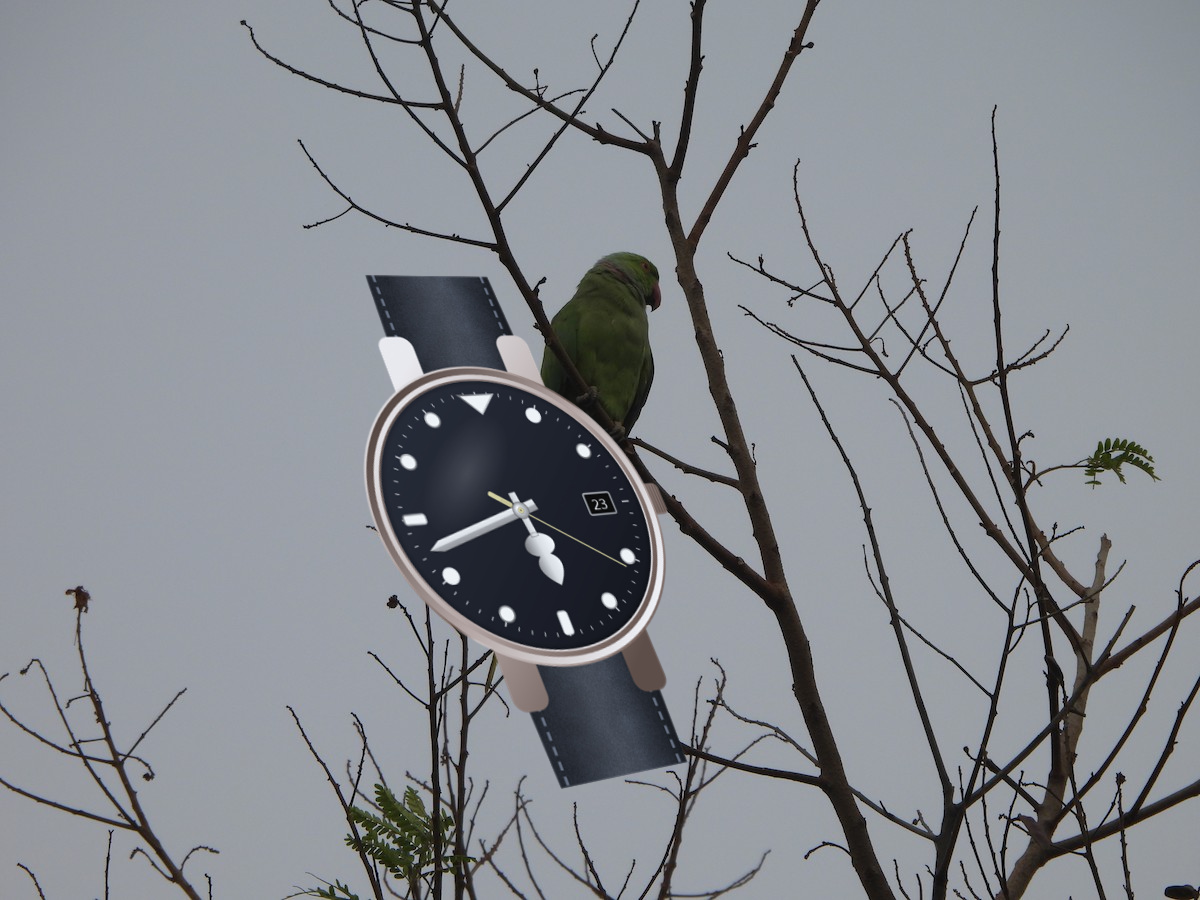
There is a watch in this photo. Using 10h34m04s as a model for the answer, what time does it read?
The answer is 5h42m21s
